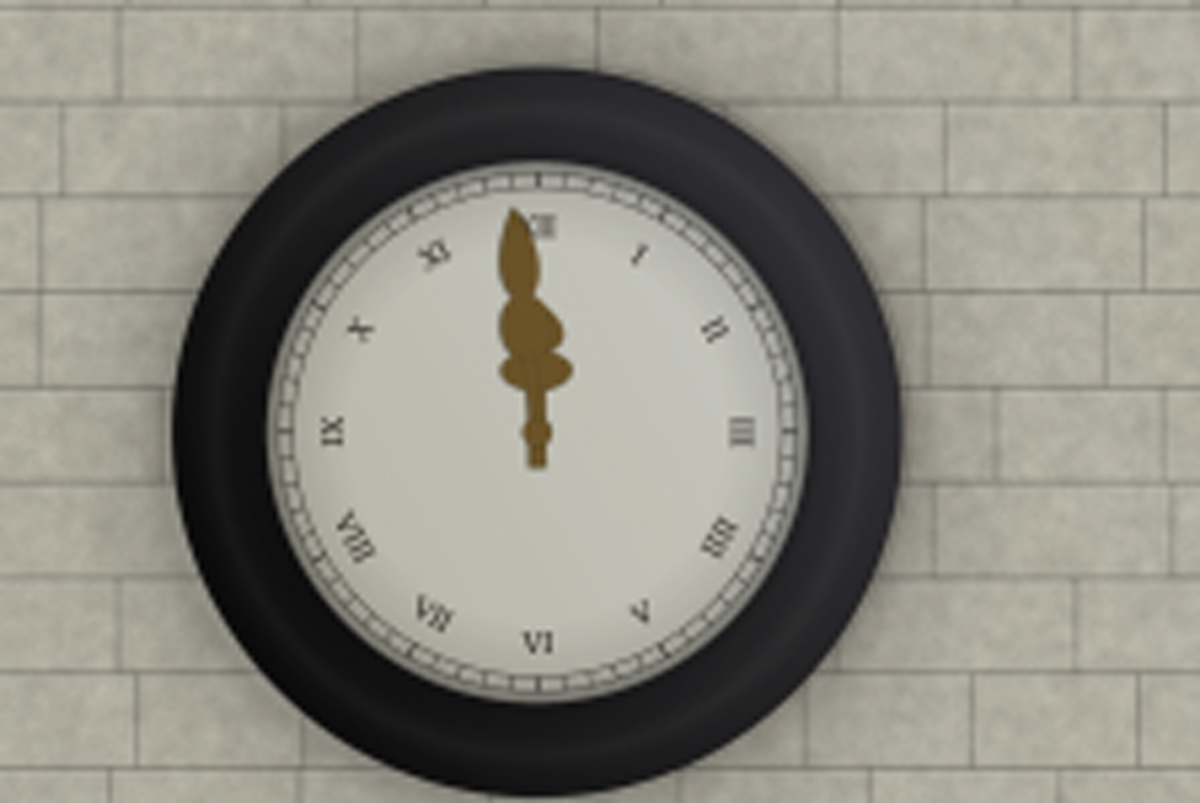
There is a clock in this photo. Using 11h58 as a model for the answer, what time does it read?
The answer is 11h59
